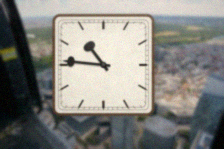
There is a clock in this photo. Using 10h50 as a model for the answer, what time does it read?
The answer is 10h46
